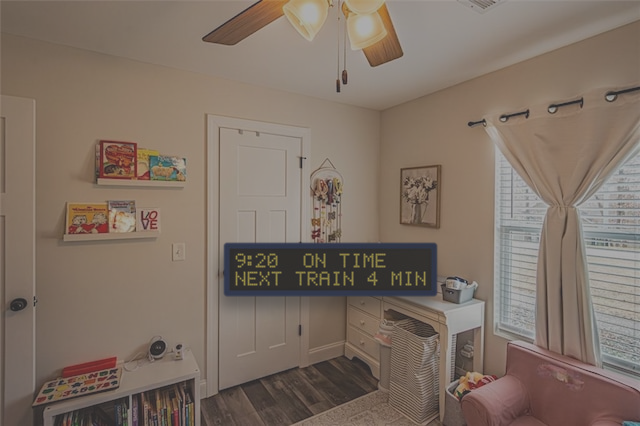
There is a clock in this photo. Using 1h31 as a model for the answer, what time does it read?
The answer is 9h20
